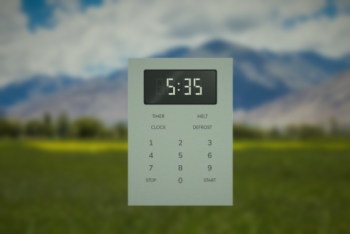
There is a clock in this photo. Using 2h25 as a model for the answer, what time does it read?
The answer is 5h35
